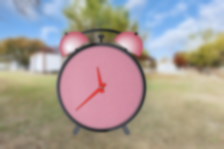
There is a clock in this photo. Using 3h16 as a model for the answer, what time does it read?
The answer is 11h38
